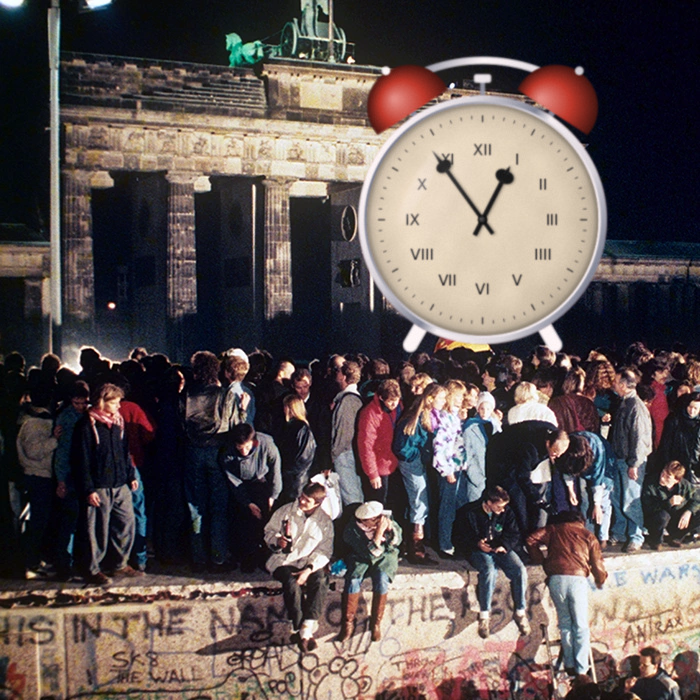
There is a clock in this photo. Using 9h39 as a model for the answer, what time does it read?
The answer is 12h54
